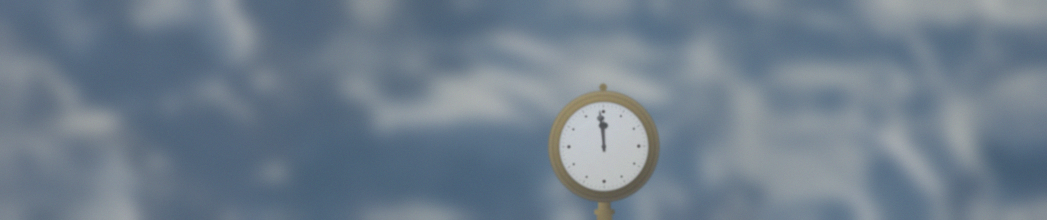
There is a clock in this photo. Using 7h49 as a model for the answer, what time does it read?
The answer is 11h59
